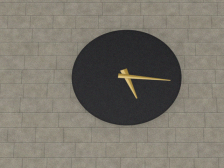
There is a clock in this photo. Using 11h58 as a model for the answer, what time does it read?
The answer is 5h16
